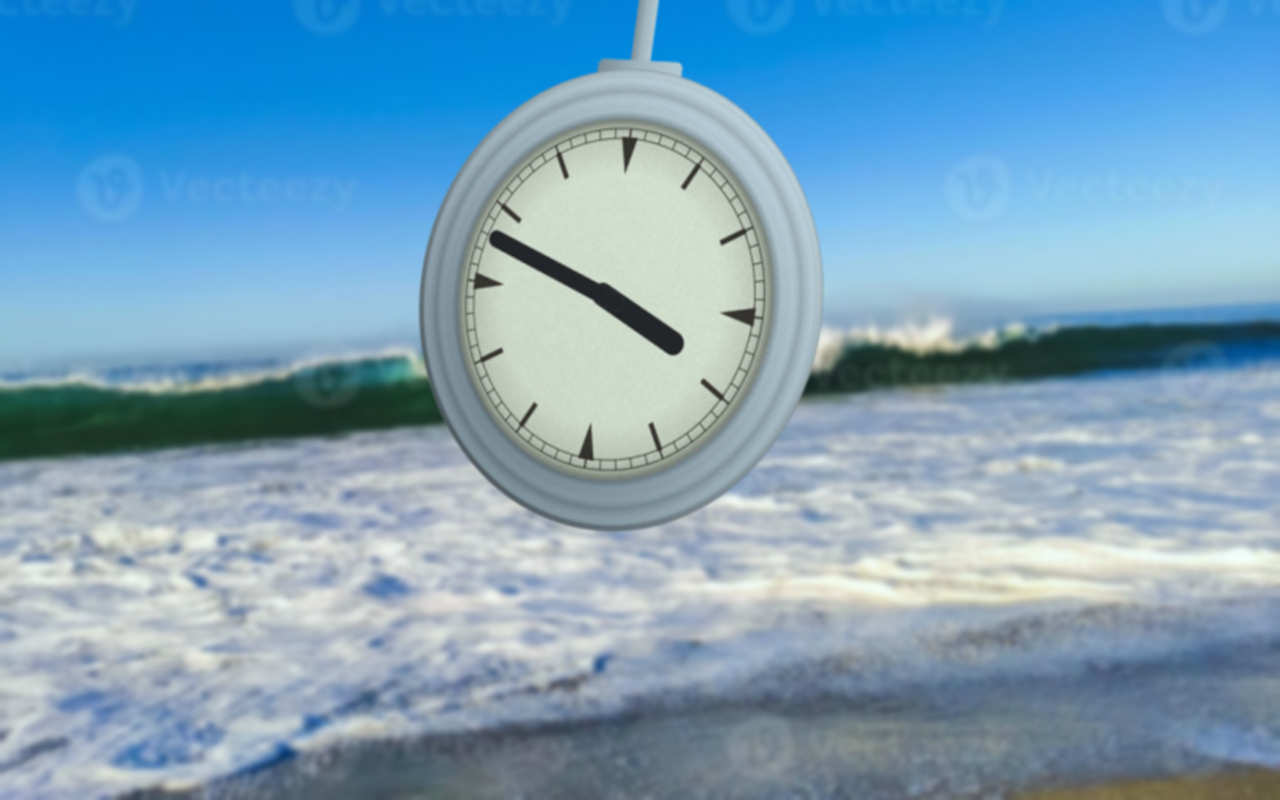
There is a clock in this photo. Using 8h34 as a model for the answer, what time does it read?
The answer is 3h48
